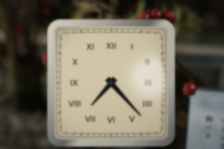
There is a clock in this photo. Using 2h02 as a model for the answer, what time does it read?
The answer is 7h23
